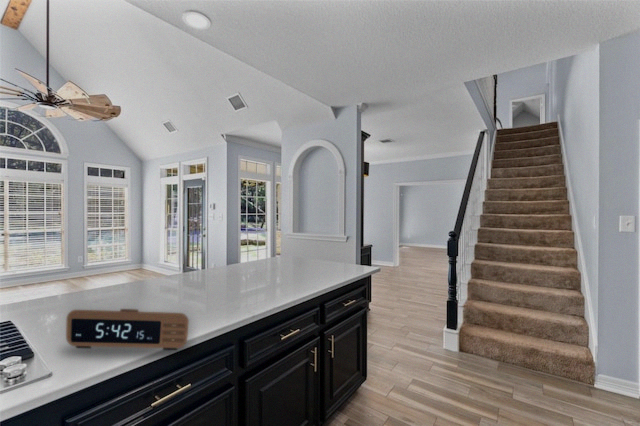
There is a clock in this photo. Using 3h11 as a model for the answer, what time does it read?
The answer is 5h42
